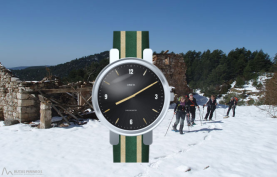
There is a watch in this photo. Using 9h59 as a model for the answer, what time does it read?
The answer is 8h10
